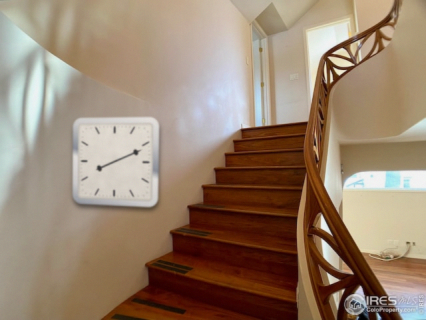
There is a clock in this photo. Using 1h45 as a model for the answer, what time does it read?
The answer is 8h11
